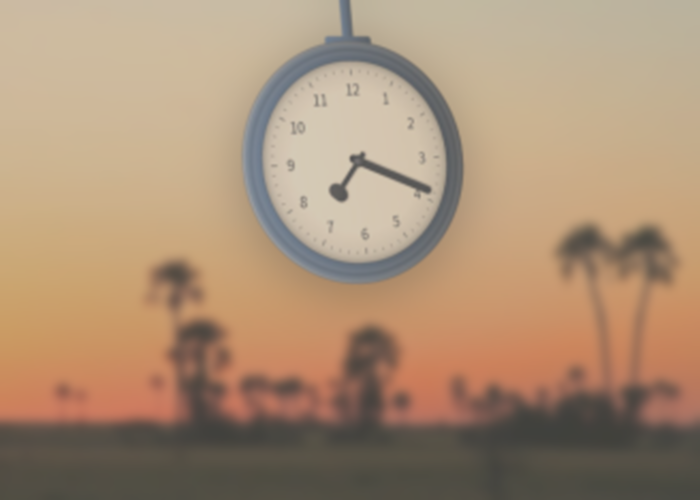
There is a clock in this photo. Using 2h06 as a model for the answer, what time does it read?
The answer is 7h19
